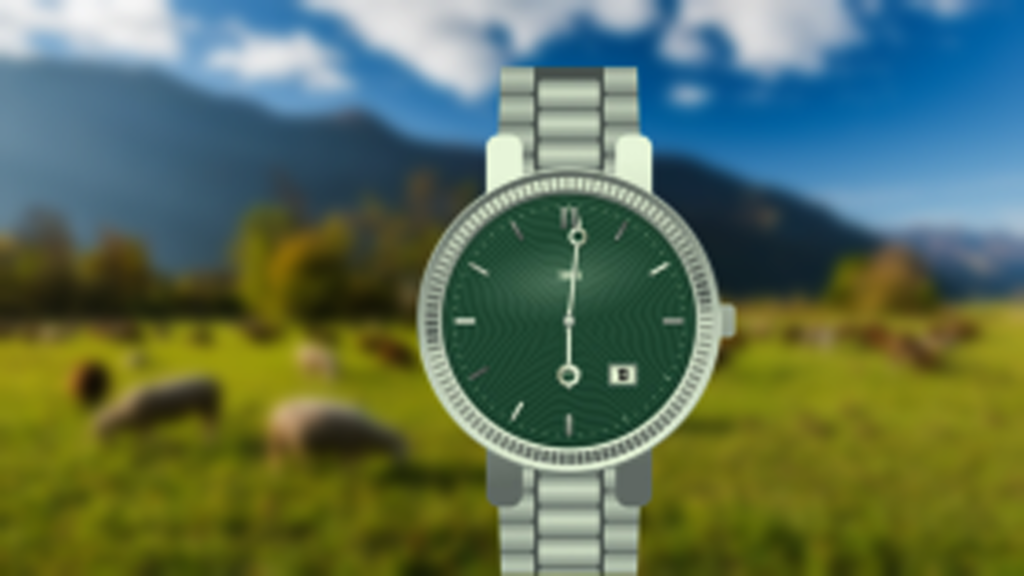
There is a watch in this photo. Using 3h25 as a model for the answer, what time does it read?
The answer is 6h01
